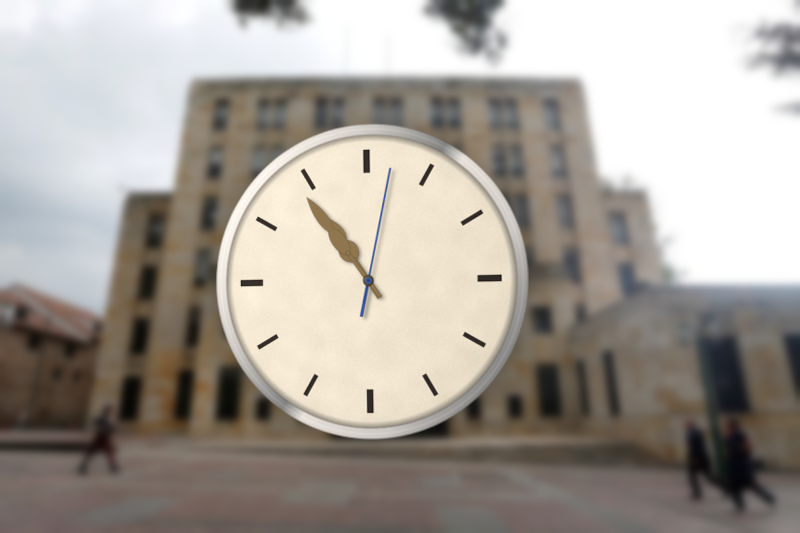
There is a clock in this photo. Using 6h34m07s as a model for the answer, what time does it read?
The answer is 10h54m02s
